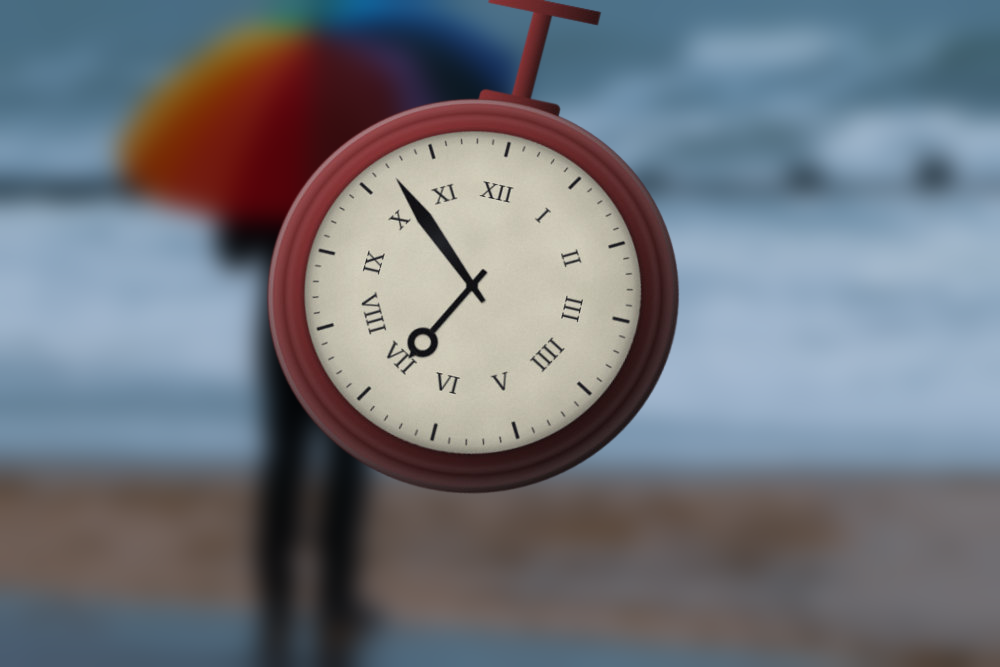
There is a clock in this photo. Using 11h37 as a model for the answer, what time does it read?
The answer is 6h52
